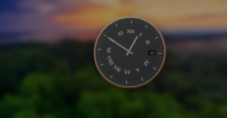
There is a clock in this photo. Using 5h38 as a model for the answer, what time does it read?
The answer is 12h50
